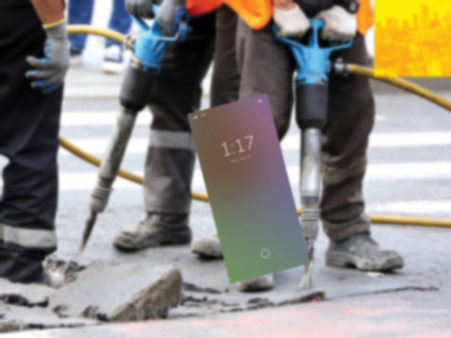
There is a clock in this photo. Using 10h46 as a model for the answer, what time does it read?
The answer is 1h17
